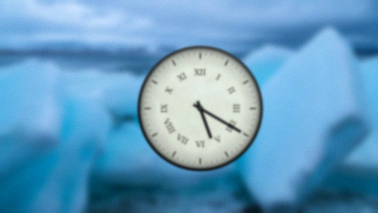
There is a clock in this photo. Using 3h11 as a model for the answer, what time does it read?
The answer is 5h20
